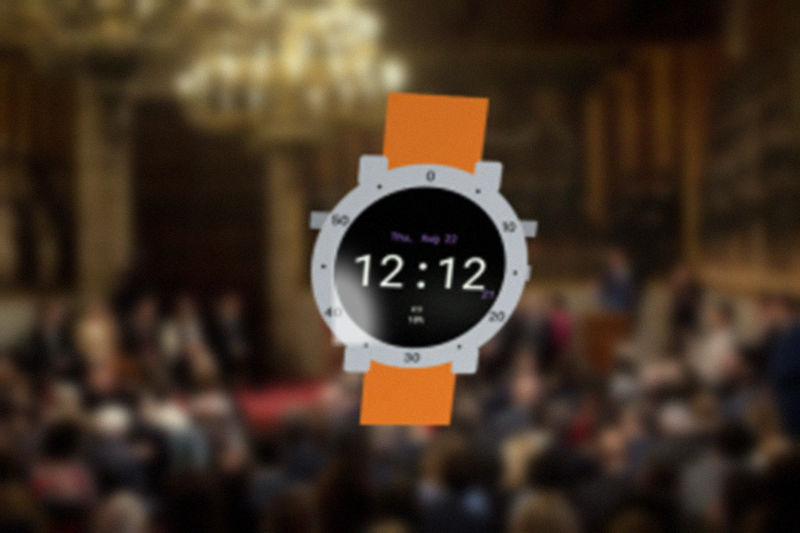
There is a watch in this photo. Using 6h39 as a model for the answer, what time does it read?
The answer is 12h12
